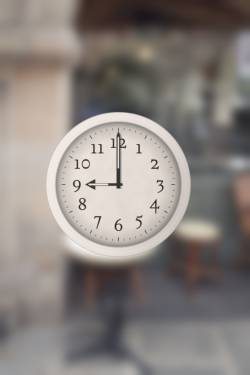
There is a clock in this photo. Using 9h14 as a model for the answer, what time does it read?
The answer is 9h00
